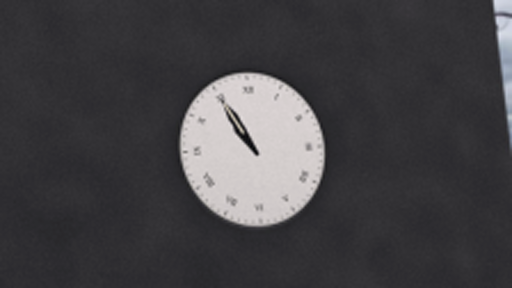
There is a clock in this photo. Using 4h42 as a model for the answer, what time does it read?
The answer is 10h55
